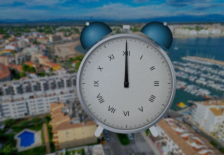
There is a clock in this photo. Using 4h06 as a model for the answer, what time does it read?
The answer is 12h00
